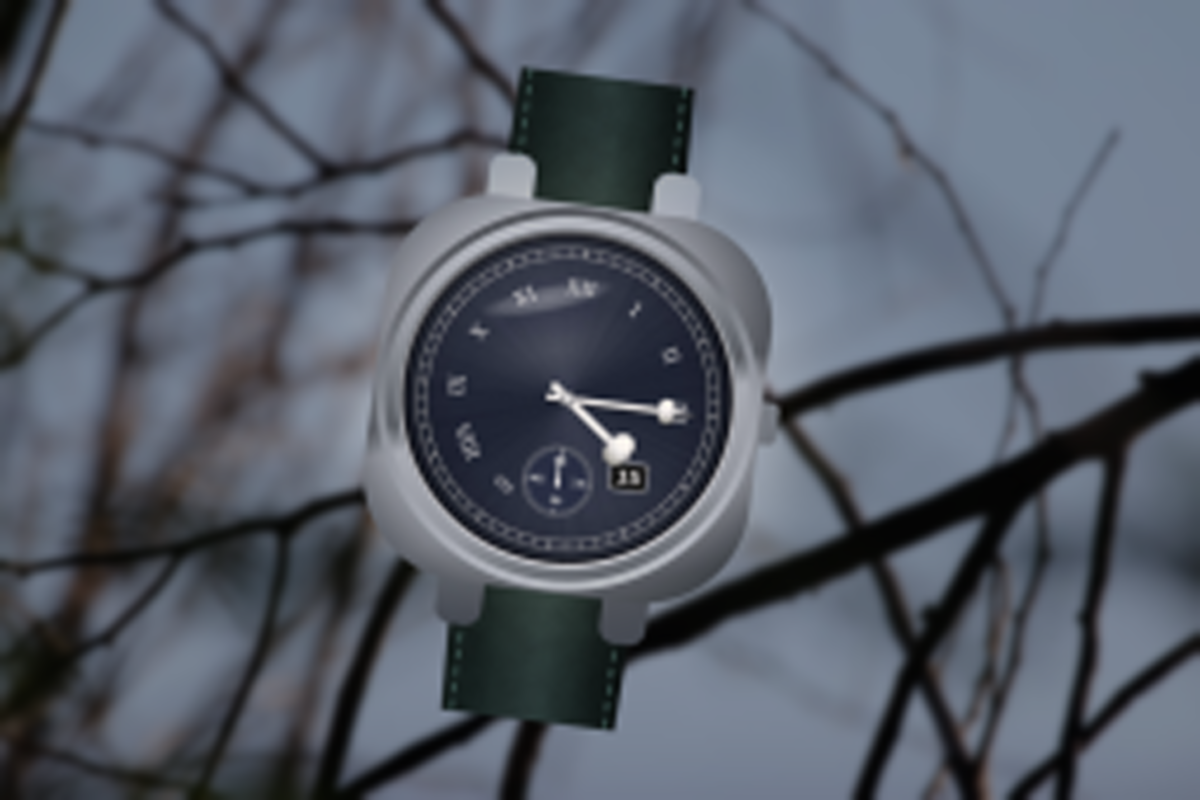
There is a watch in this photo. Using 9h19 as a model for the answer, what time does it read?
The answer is 4h15
